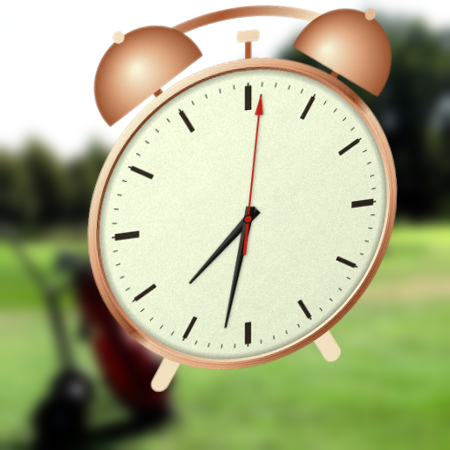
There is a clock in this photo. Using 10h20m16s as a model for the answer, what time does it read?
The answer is 7h32m01s
